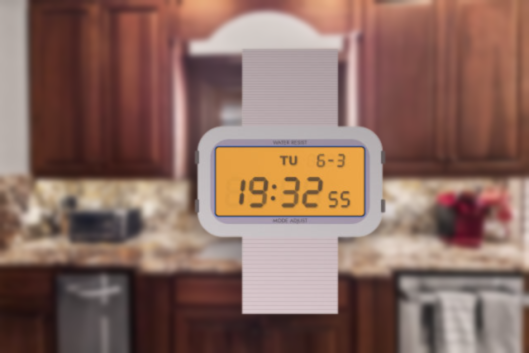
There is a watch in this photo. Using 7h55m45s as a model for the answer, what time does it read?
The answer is 19h32m55s
